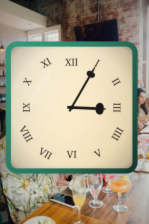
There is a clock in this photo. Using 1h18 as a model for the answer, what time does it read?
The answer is 3h05
